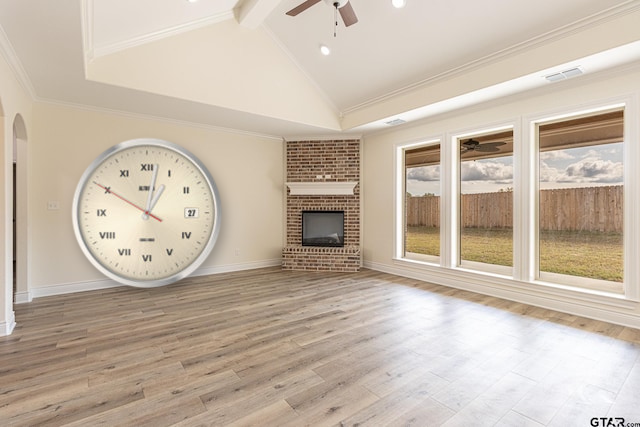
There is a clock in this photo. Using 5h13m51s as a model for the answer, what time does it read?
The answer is 1h01m50s
